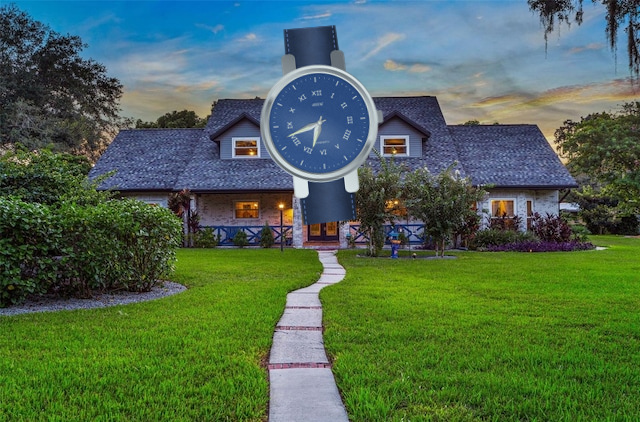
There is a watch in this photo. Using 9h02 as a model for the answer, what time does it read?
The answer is 6h42
